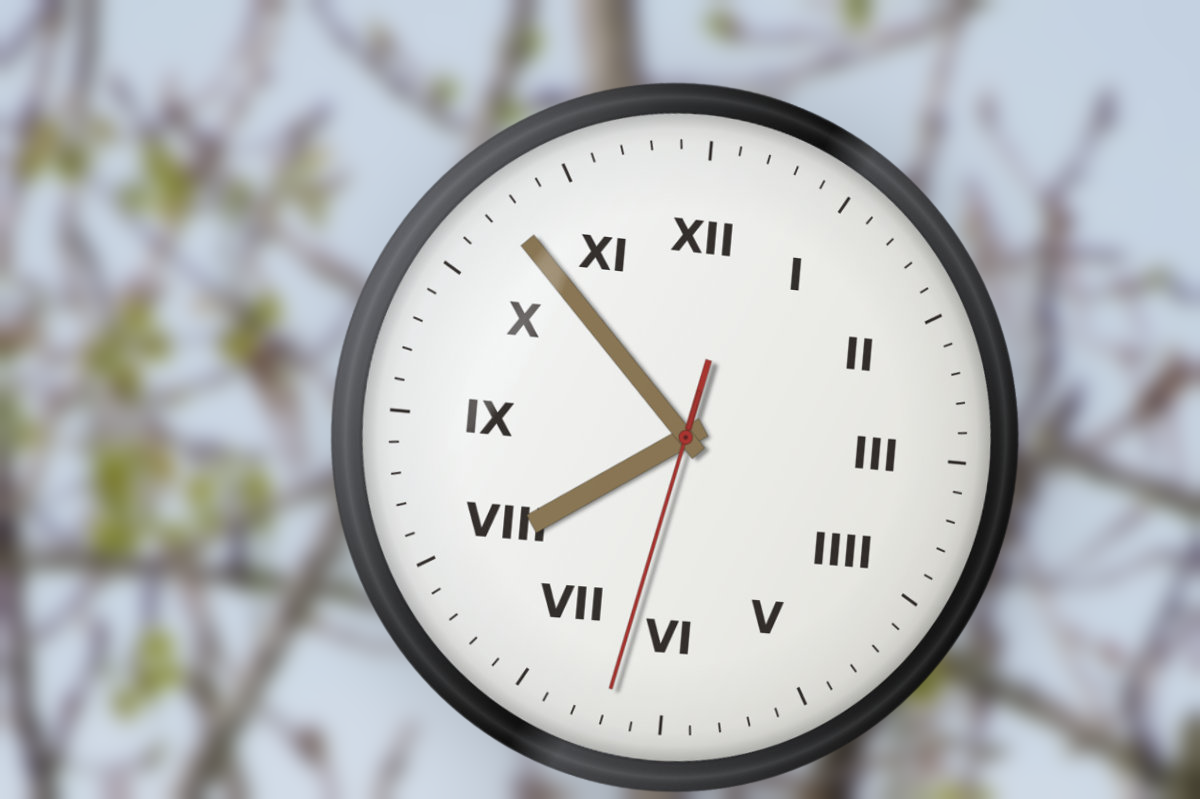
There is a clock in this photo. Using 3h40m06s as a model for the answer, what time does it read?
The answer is 7h52m32s
